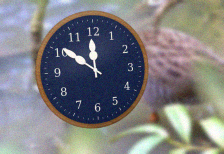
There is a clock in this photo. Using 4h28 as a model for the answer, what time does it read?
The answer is 11h51
